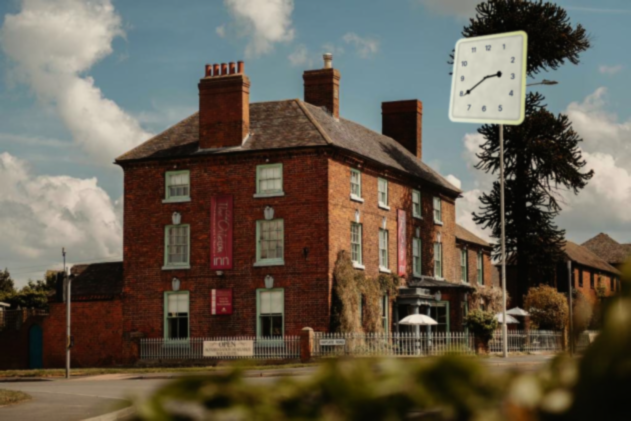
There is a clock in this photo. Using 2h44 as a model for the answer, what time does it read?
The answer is 2h39
